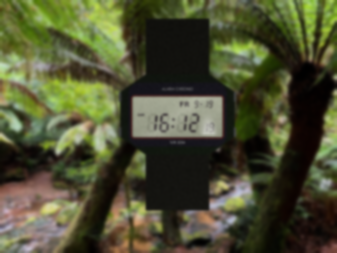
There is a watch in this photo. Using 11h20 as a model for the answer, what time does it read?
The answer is 16h12
